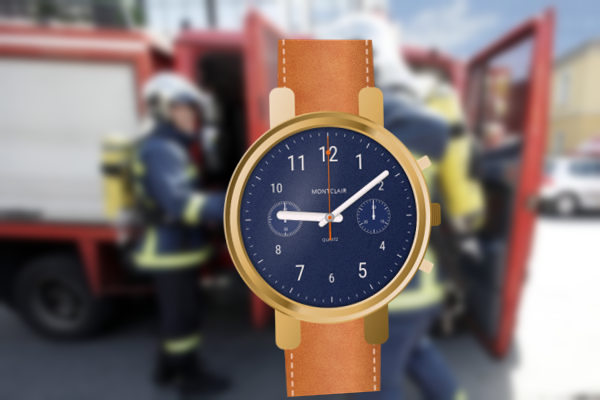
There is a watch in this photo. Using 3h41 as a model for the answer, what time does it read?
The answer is 9h09
